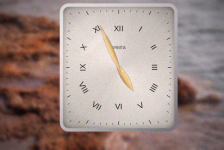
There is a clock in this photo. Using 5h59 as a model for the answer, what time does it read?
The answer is 4h56
